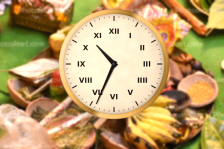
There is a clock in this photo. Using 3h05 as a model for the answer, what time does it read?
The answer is 10h34
